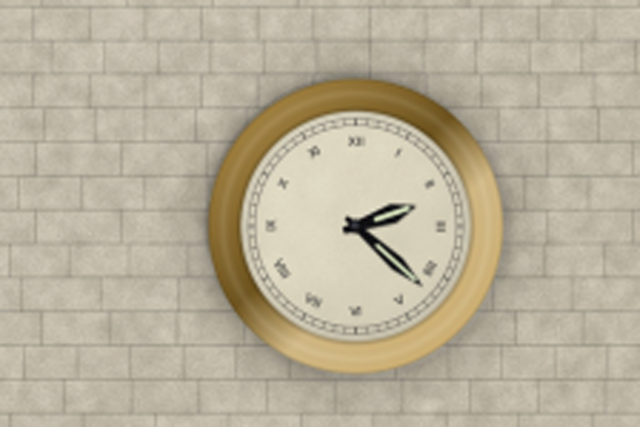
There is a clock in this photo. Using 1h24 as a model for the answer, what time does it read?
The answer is 2h22
